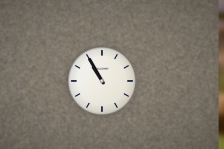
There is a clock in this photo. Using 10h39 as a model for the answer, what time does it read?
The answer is 10h55
